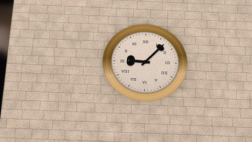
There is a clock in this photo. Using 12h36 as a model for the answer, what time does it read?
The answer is 9h07
